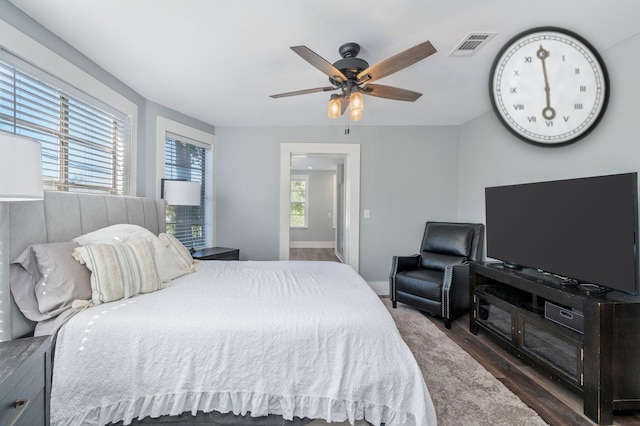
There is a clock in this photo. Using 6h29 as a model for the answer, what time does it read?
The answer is 5h59
